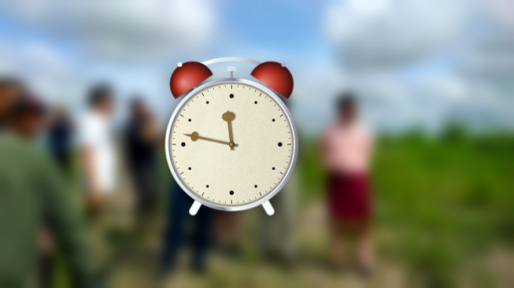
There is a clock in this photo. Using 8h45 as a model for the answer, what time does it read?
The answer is 11h47
